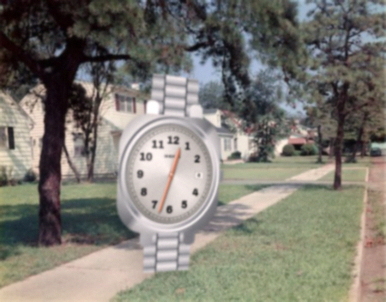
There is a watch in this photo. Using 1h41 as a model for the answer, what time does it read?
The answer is 12h33
